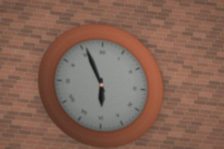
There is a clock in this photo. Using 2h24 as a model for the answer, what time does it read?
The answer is 5h56
